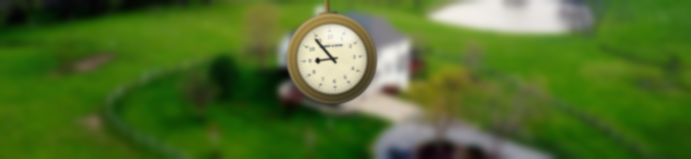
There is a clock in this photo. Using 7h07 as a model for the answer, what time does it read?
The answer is 8h54
